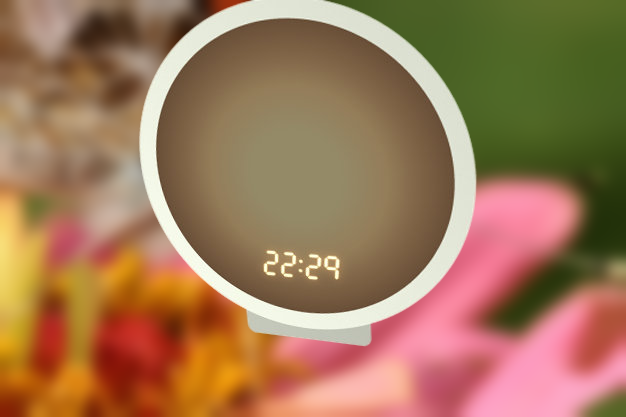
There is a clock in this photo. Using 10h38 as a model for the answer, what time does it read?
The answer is 22h29
